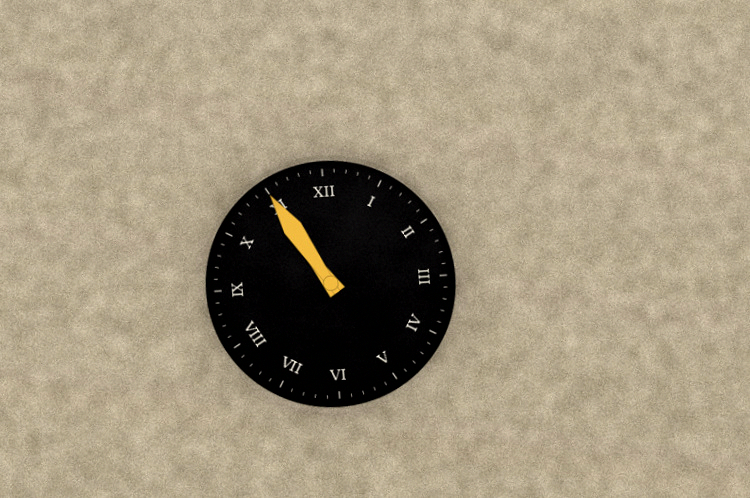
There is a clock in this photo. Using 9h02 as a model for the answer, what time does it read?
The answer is 10h55
